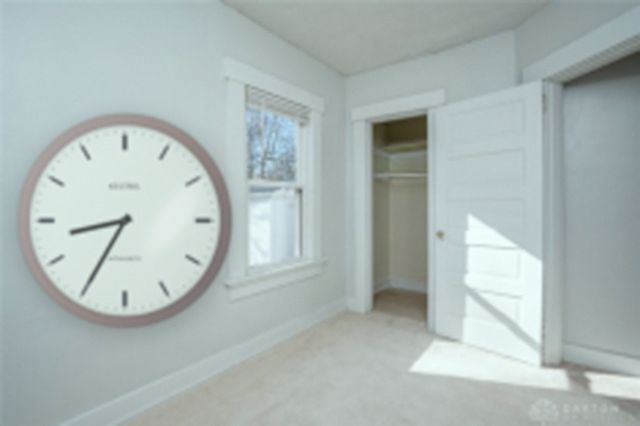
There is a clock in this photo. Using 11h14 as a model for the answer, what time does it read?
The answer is 8h35
